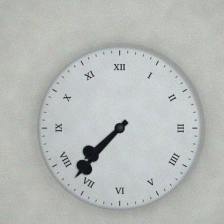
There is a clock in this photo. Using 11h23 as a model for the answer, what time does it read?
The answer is 7h37
